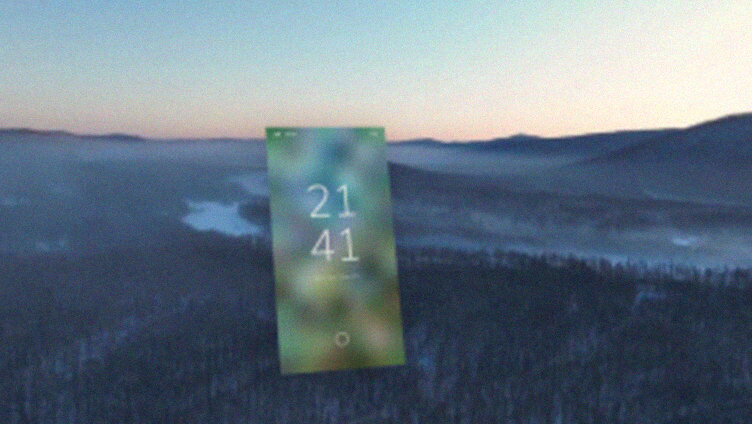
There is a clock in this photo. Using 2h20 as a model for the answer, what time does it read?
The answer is 21h41
